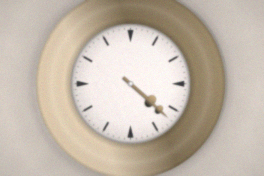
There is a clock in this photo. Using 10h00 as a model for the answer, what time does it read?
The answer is 4h22
